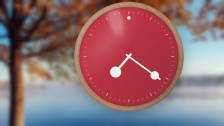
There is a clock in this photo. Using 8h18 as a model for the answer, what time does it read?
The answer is 7h21
